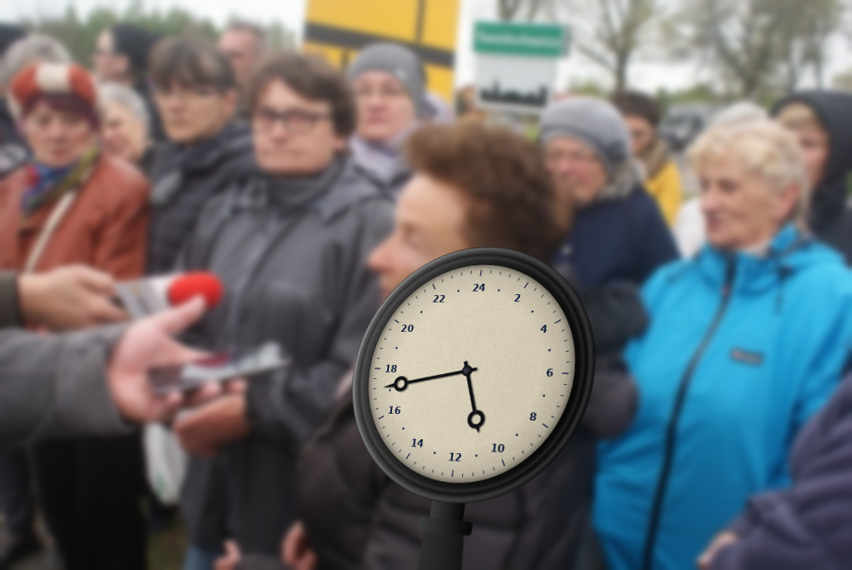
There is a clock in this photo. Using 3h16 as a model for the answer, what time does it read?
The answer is 10h43
